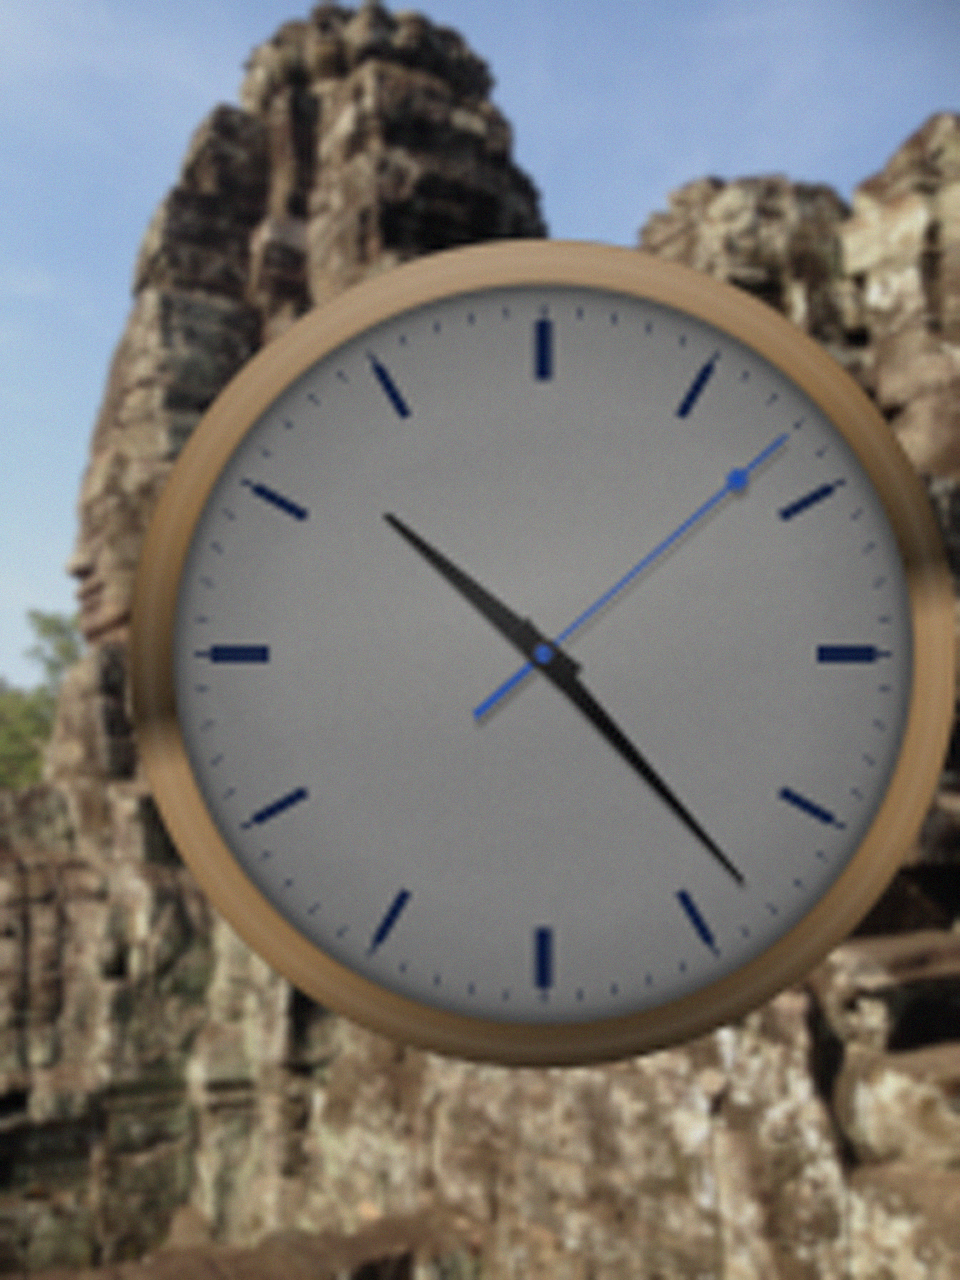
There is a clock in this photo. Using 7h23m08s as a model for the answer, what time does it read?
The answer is 10h23m08s
